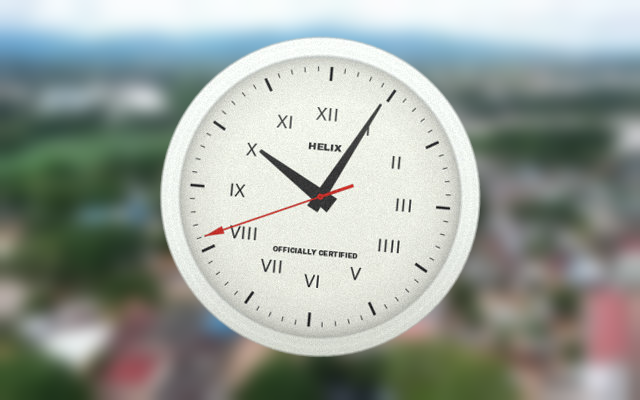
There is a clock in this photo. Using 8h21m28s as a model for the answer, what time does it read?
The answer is 10h04m41s
